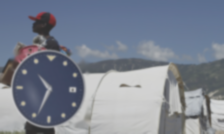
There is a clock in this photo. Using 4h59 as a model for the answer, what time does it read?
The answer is 10h34
